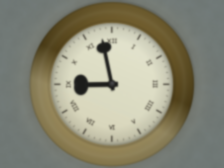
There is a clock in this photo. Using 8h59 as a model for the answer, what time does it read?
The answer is 8h58
